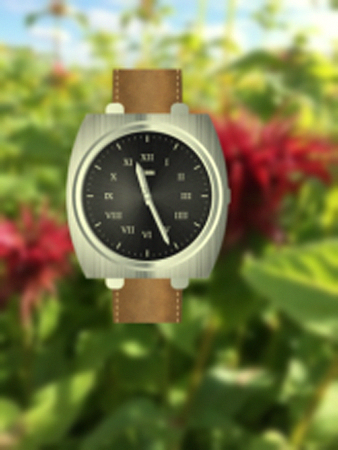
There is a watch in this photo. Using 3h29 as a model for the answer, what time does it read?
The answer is 11h26
